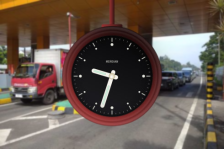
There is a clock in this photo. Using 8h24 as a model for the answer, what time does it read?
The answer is 9h33
